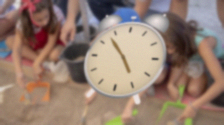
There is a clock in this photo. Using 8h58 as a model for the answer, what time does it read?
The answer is 4h53
